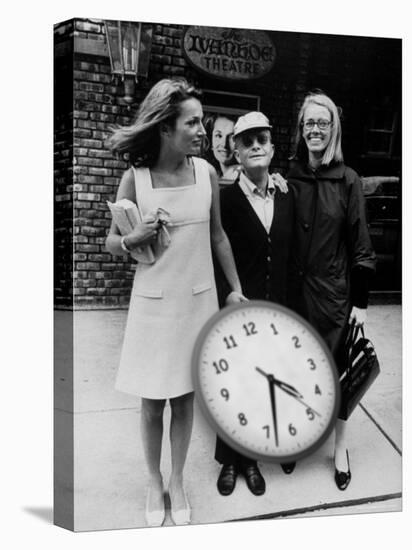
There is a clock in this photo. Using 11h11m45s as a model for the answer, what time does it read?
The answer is 4h33m24s
